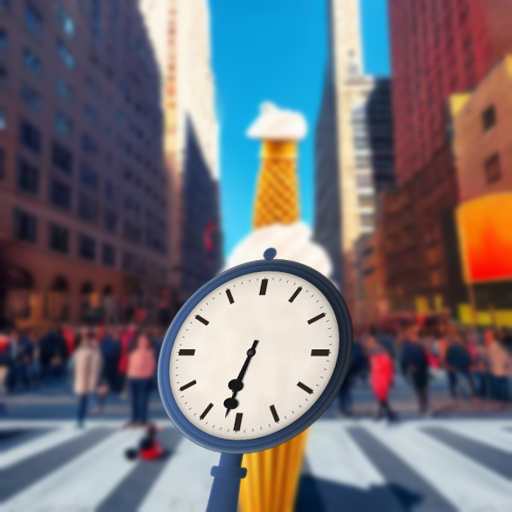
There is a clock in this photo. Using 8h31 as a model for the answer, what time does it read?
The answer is 6h32
